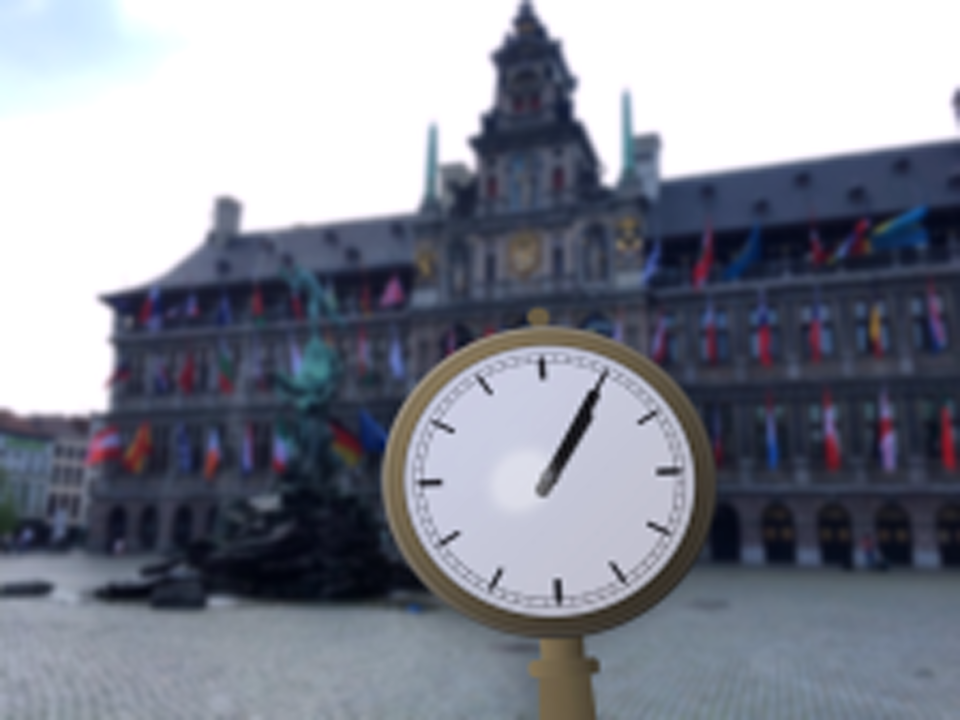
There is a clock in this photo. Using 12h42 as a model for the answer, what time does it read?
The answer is 1h05
